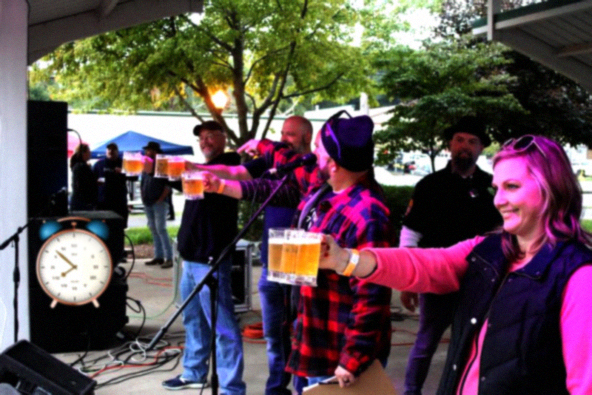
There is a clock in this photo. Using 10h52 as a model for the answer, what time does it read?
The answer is 7h52
